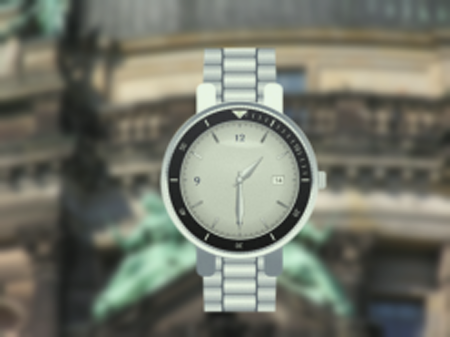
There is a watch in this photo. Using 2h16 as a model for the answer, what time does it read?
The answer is 1h30
